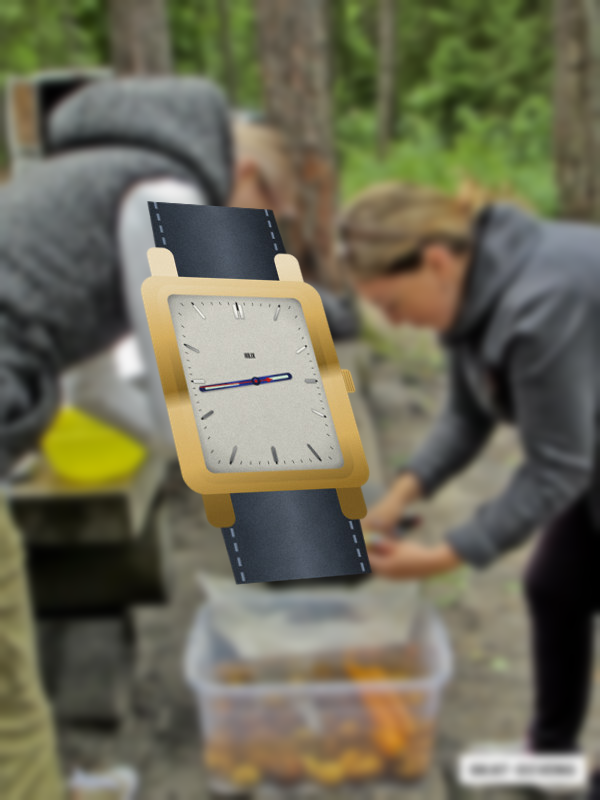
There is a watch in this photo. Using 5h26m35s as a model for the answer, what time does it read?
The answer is 2h43m44s
